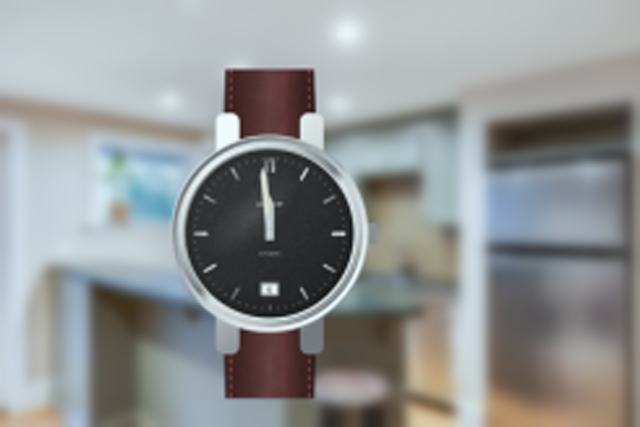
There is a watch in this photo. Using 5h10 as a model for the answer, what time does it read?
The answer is 11h59
